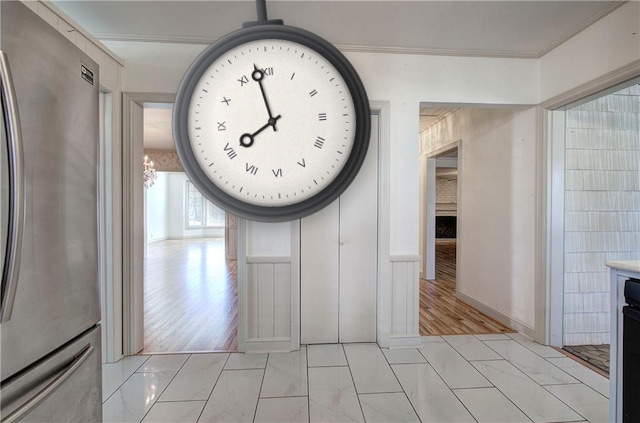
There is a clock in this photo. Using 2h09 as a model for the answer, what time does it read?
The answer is 7h58
